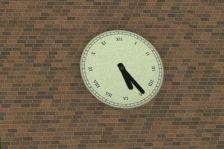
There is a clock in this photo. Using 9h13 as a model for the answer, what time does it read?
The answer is 5h24
